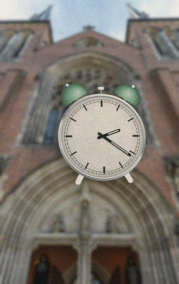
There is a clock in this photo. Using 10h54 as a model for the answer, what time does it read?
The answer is 2h21
